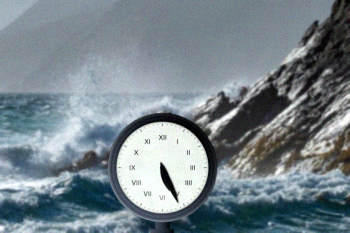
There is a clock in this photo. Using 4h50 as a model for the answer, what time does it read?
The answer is 5h26
